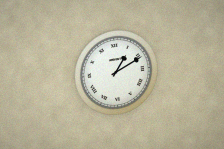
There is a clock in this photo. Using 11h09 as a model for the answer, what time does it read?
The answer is 1h11
